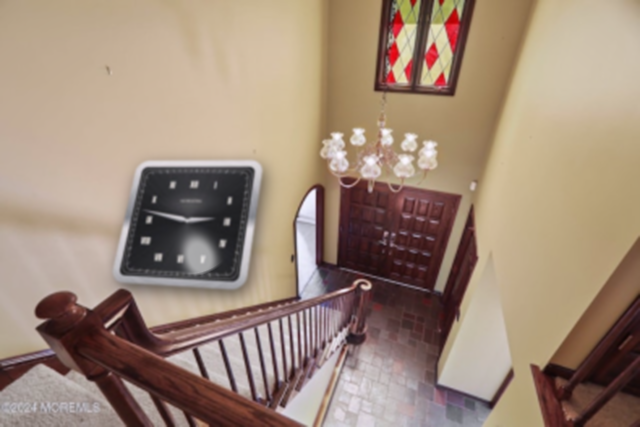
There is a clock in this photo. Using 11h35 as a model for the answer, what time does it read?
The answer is 2h47
